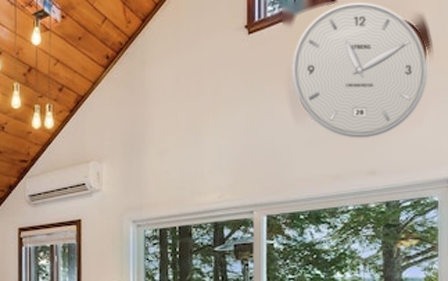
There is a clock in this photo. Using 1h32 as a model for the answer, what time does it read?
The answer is 11h10
